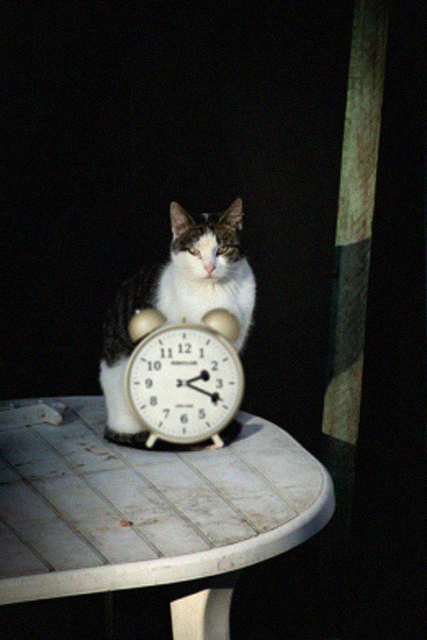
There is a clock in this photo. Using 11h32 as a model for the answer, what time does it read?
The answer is 2h19
